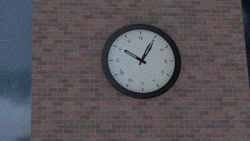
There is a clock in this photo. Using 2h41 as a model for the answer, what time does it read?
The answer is 10h05
